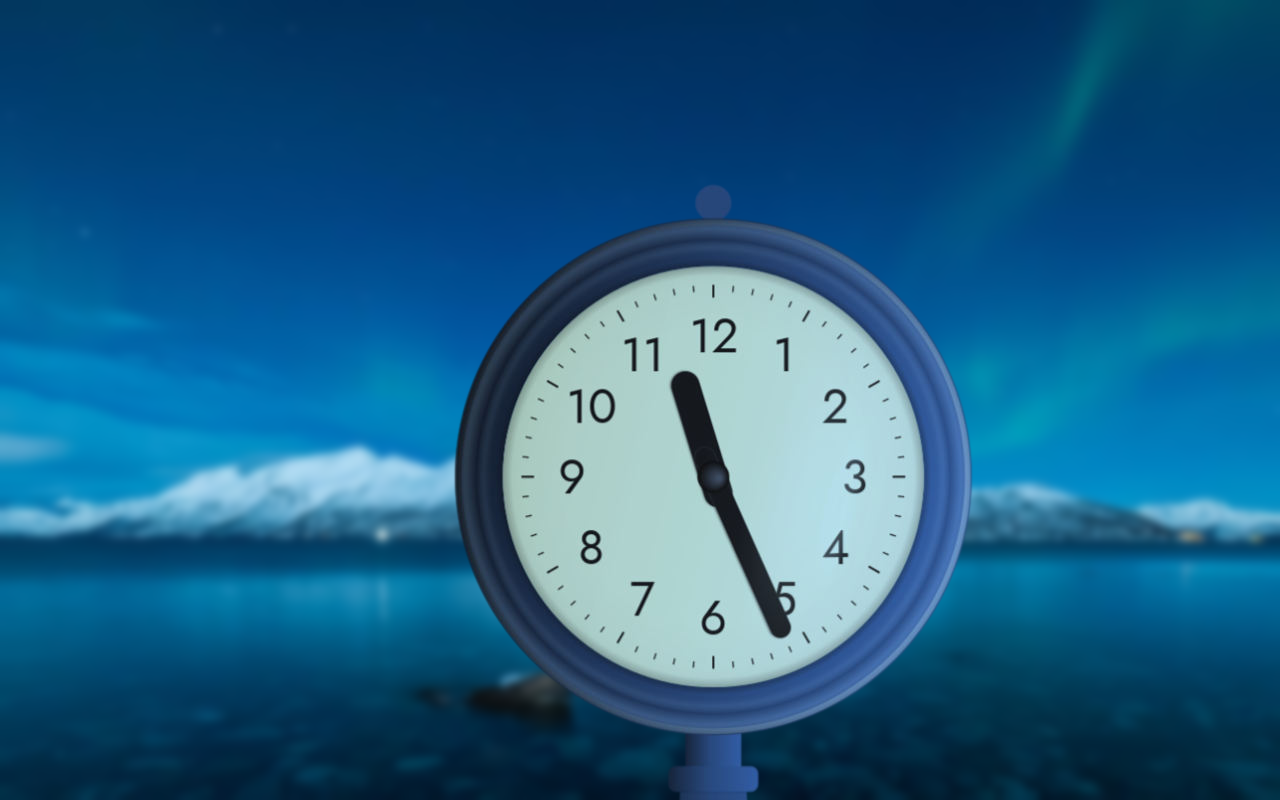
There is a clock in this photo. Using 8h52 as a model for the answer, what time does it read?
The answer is 11h26
